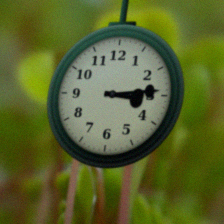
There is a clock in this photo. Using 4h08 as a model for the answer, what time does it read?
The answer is 3h14
